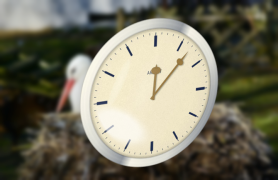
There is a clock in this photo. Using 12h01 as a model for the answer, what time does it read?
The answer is 12h07
